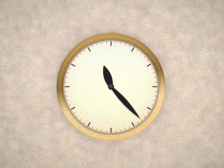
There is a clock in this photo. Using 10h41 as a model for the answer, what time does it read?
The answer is 11h23
